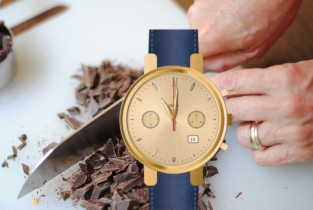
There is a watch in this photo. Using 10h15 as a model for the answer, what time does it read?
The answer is 11h01
